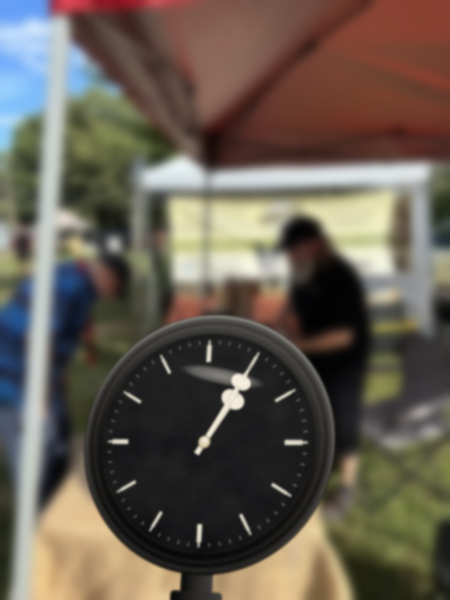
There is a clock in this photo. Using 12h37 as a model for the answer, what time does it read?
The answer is 1h05
